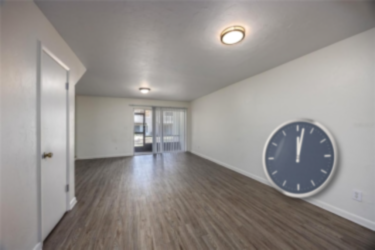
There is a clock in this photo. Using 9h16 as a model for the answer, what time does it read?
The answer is 12h02
